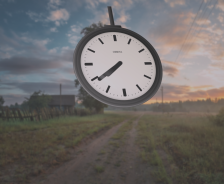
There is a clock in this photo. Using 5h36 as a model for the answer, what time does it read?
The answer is 7h39
